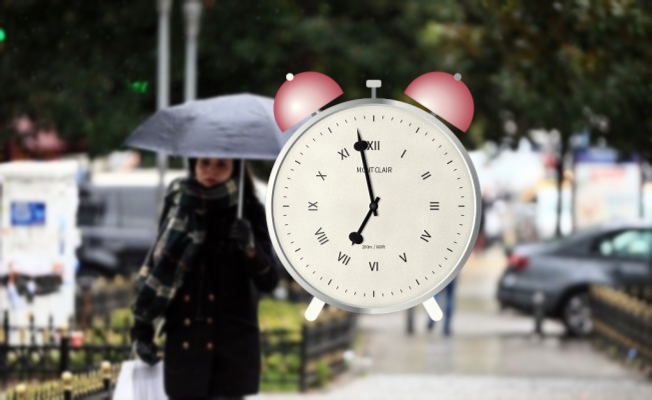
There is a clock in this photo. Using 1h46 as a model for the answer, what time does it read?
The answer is 6h58
